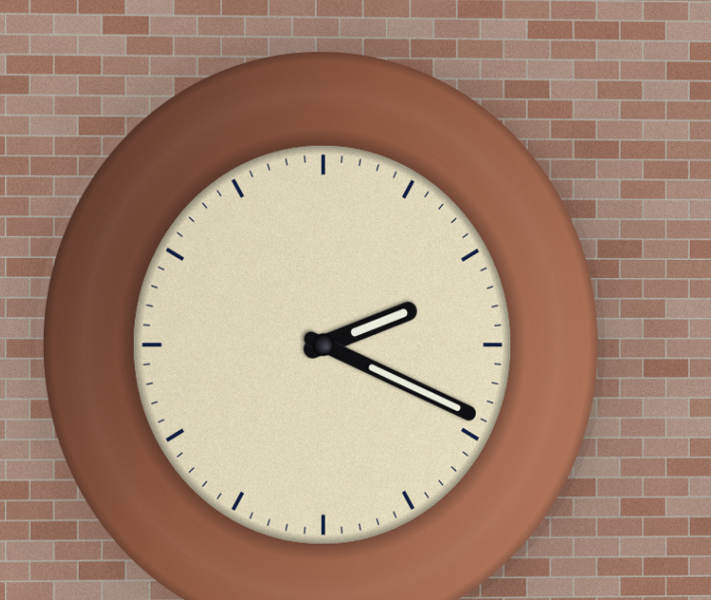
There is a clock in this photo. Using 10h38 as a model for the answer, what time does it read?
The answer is 2h19
